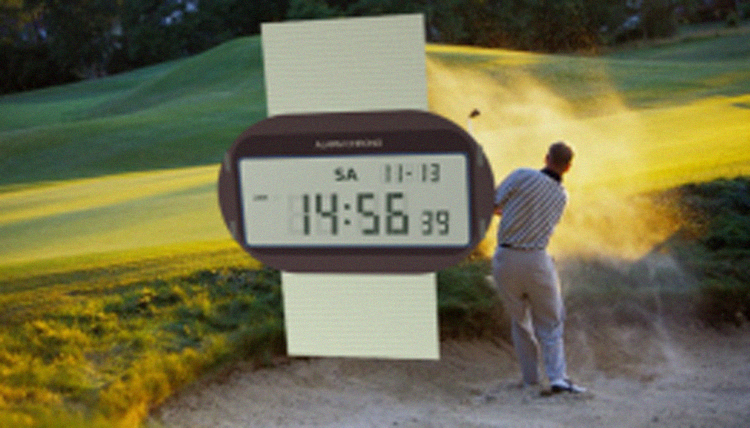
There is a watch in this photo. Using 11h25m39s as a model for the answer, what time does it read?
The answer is 14h56m39s
